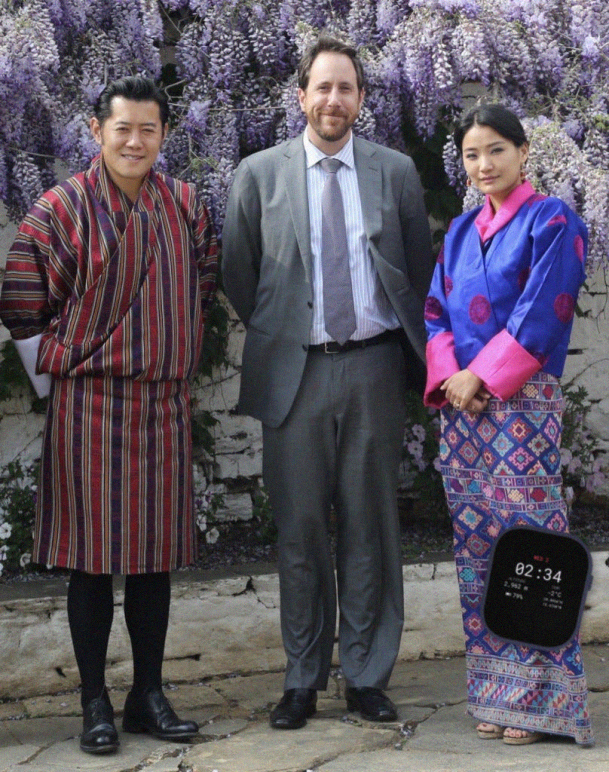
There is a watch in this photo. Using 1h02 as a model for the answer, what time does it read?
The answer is 2h34
